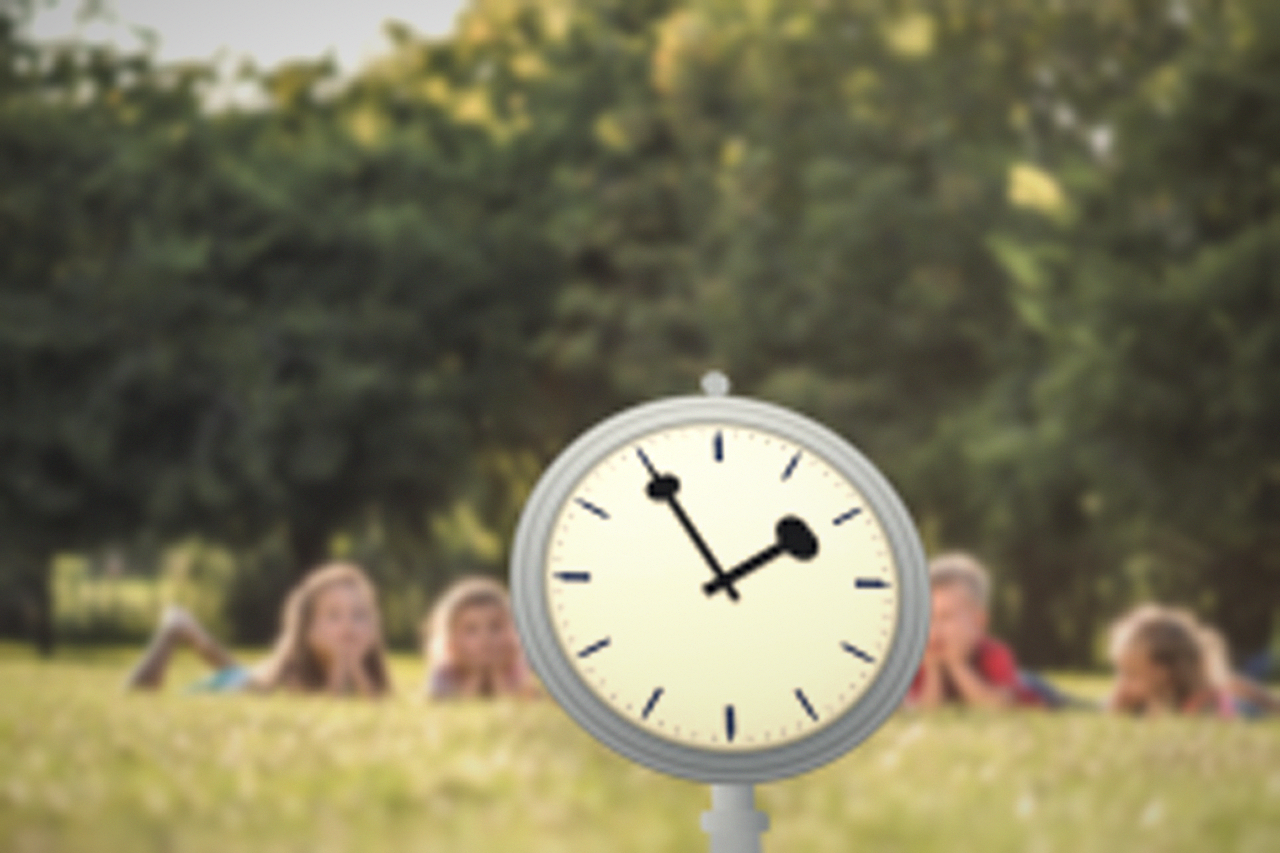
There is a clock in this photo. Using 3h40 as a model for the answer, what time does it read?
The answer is 1h55
